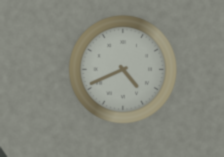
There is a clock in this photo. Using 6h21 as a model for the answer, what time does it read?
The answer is 4h41
